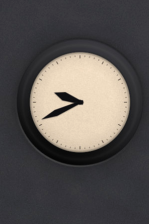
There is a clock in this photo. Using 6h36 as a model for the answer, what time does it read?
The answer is 9h41
